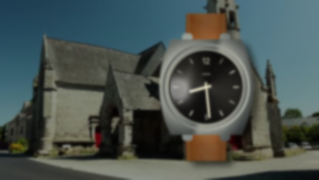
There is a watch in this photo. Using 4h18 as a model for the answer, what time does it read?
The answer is 8h29
